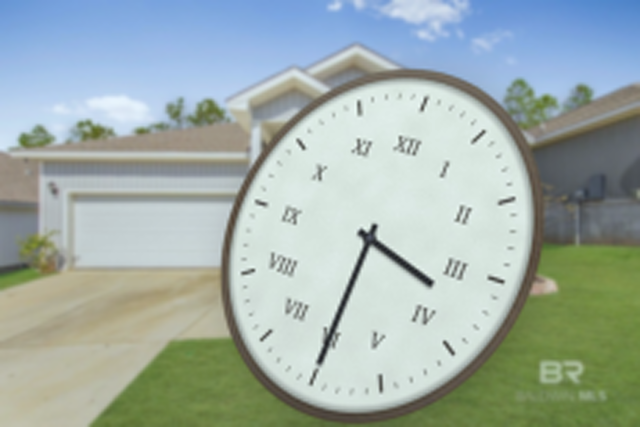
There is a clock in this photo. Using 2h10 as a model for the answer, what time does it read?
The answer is 3h30
